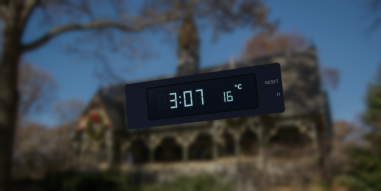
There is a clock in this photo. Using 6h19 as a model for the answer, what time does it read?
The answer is 3h07
